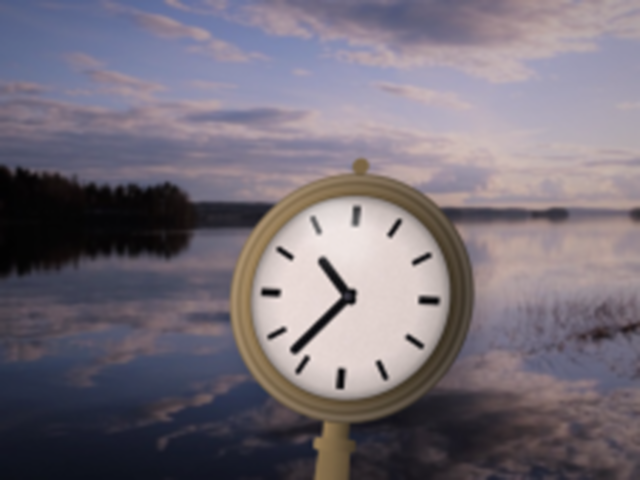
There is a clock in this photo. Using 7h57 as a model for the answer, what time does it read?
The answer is 10h37
